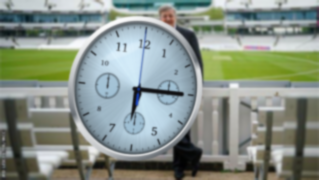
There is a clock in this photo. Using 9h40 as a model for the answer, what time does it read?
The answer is 6h15
